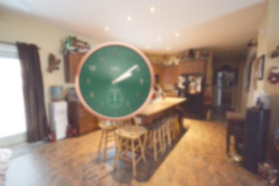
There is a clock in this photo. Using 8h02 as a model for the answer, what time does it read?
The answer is 2h09
